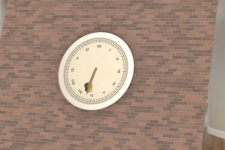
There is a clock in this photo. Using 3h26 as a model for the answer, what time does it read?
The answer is 6h32
